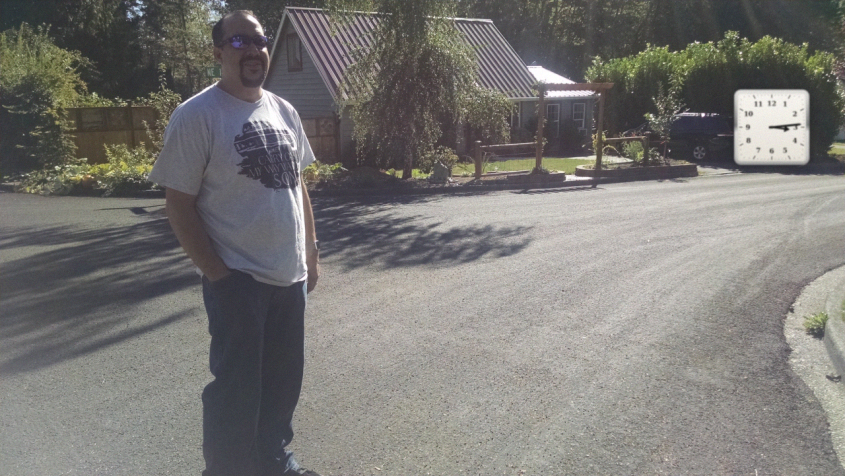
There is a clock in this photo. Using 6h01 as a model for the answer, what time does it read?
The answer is 3h14
